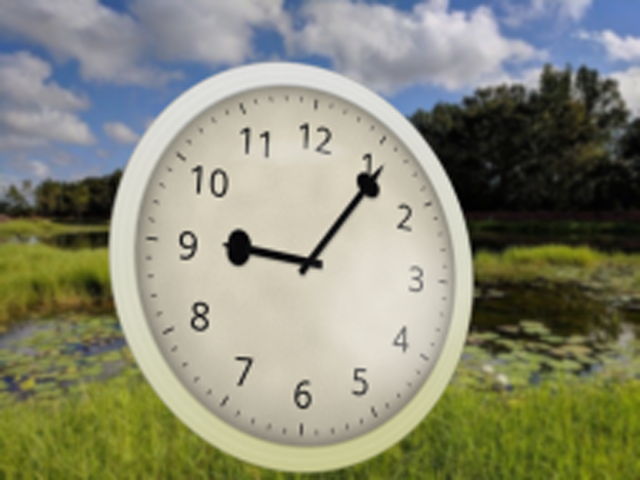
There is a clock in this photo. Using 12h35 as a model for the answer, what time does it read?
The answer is 9h06
